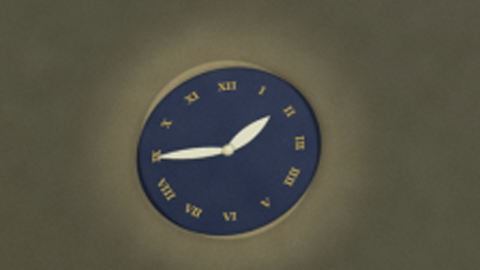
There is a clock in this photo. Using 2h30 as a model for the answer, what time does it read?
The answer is 1h45
